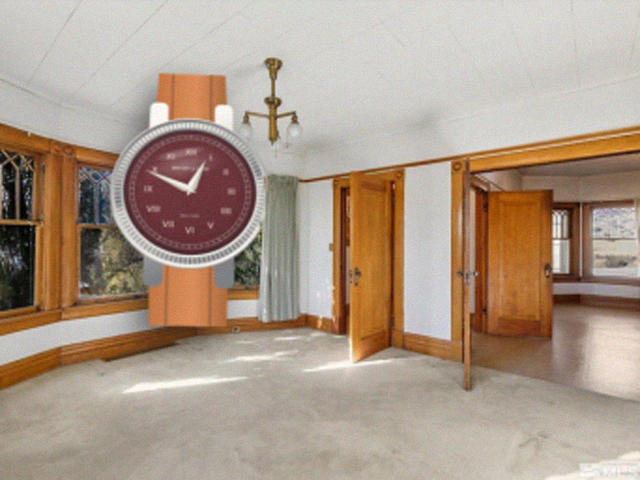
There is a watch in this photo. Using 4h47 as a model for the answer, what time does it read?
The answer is 12h49
